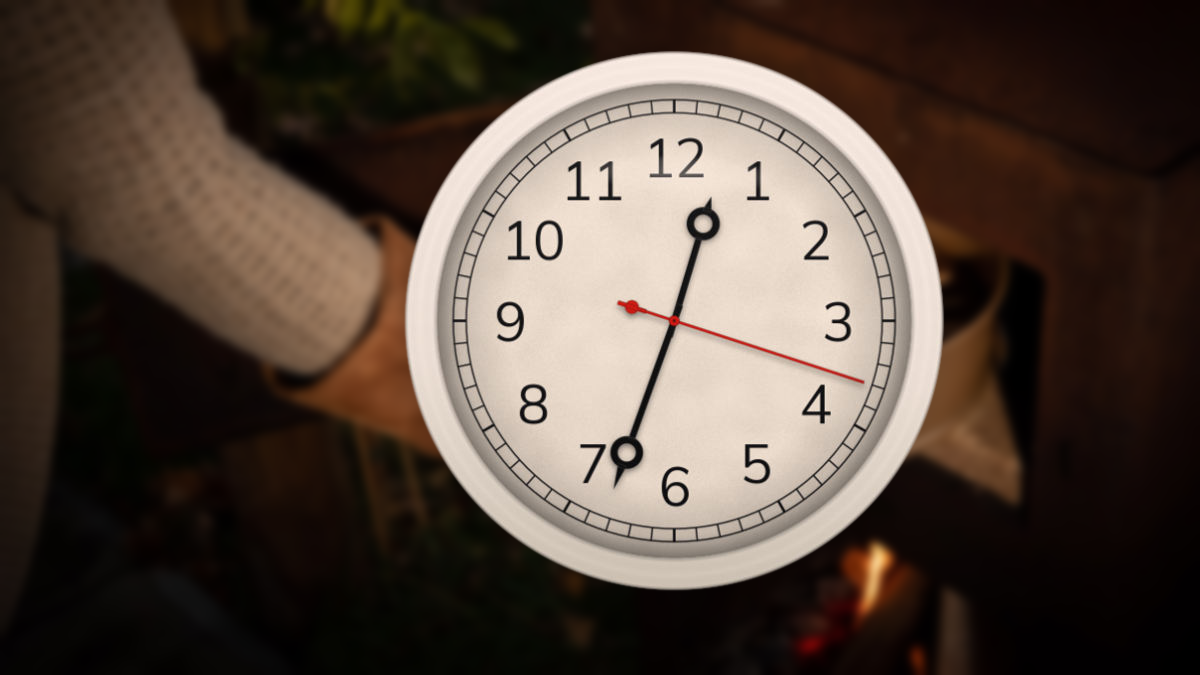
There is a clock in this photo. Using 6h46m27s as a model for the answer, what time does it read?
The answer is 12h33m18s
